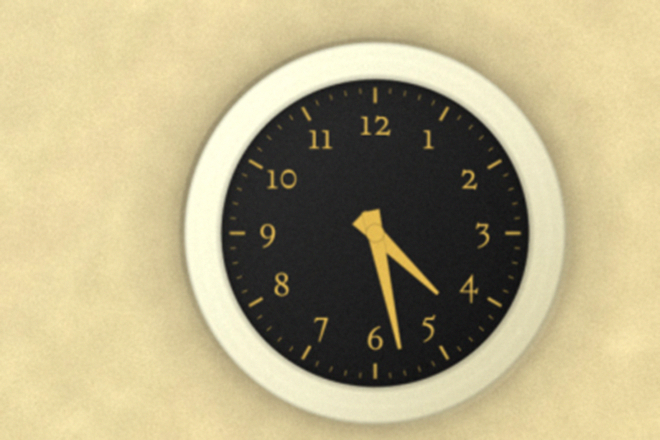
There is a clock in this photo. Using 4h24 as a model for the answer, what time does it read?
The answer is 4h28
